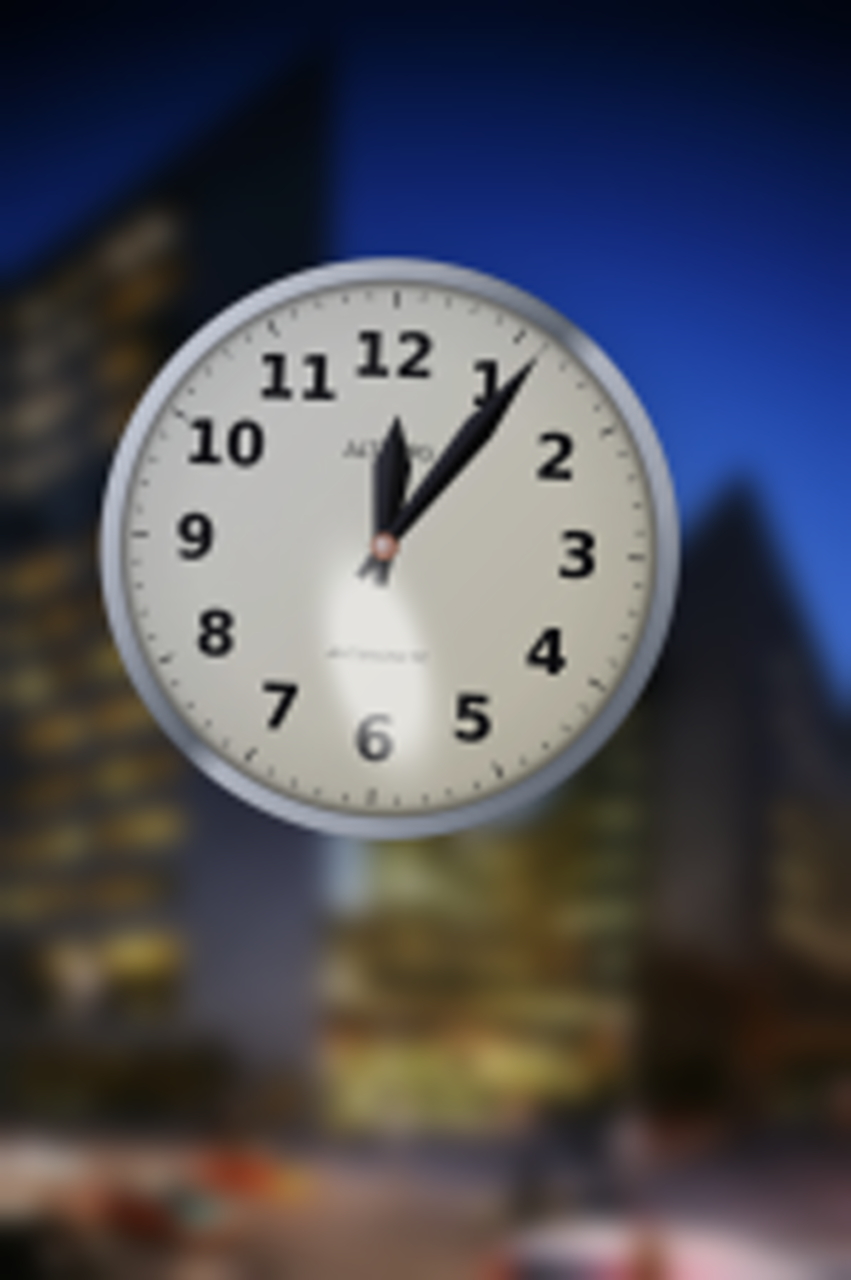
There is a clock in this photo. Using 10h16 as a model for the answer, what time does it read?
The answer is 12h06
